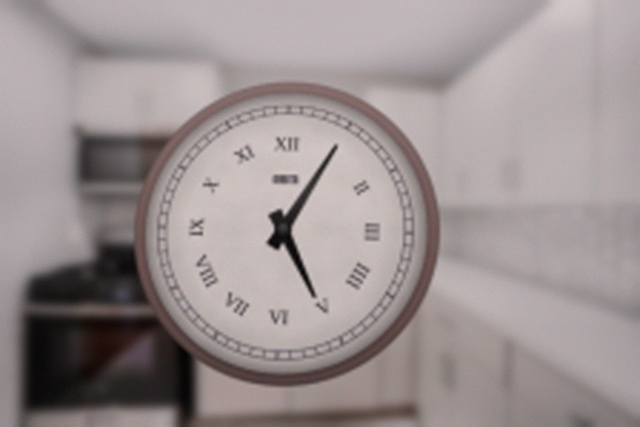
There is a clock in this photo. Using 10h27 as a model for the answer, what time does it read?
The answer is 5h05
